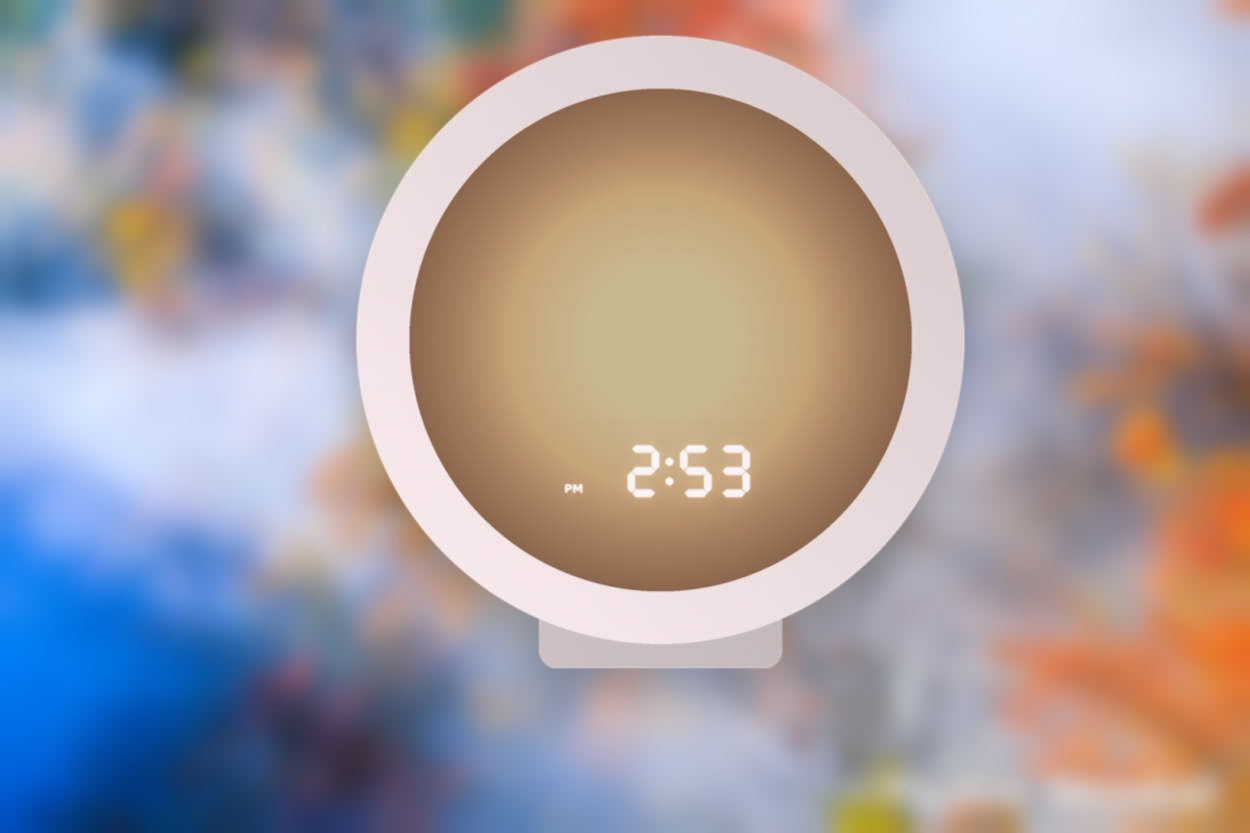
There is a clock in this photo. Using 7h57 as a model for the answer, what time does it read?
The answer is 2h53
